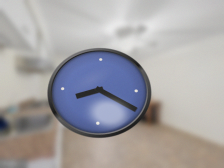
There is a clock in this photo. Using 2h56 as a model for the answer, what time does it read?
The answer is 8h20
